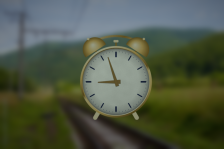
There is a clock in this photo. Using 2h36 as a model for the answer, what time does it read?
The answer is 8h57
